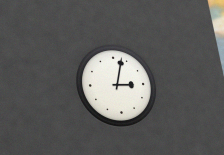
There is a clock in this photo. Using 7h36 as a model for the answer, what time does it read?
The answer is 3h03
